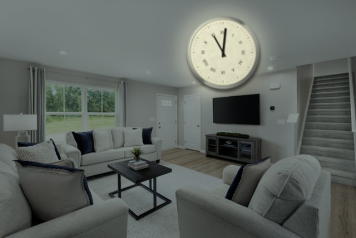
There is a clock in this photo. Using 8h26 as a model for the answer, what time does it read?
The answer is 11h01
